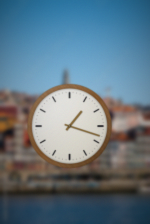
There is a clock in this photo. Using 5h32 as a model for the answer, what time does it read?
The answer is 1h18
